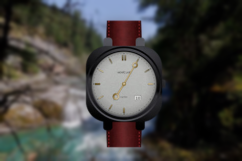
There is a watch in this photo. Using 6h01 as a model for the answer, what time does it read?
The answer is 7h05
